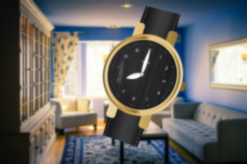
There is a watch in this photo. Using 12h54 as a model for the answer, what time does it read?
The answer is 8h00
